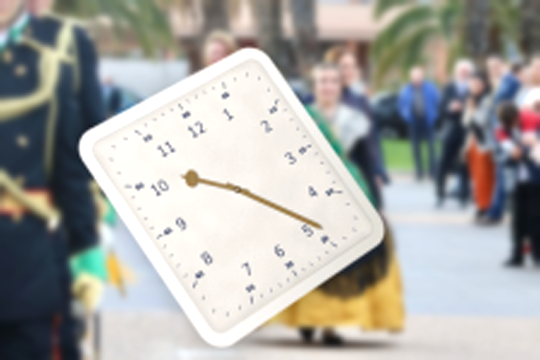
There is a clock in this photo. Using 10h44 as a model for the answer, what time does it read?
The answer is 10h24
